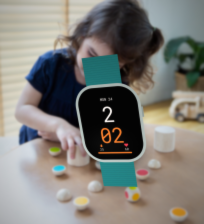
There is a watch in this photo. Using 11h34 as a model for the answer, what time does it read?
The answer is 2h02
